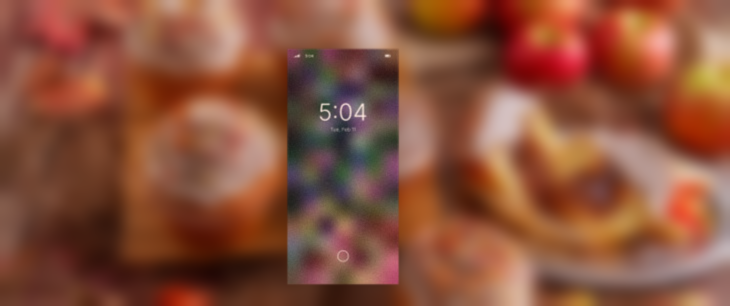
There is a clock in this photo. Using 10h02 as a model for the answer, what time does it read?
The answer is 5h04
